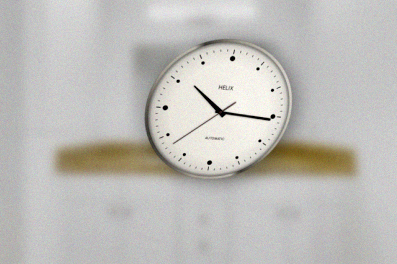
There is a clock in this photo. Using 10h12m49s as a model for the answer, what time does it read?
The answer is 10h15m38s
